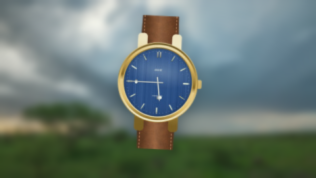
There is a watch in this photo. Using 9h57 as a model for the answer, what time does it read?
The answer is 5h45
